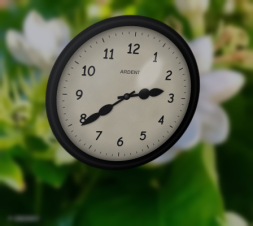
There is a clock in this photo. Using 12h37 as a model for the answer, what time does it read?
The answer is 2h39
